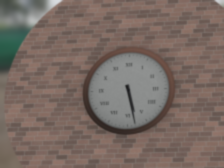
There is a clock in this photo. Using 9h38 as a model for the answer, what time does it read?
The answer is 5h28
